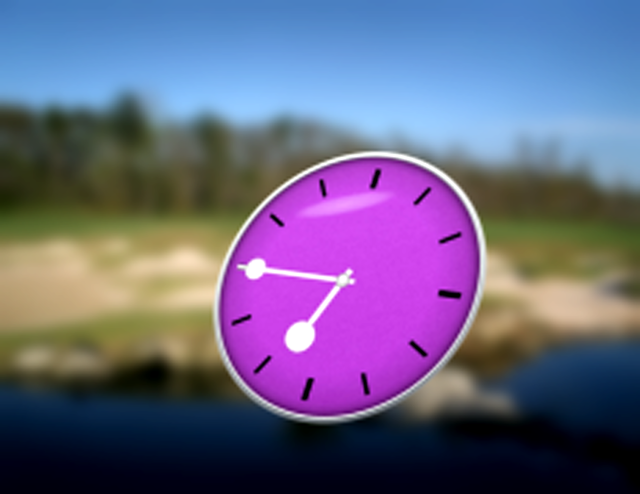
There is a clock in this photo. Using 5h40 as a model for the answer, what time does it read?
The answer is 6h45
